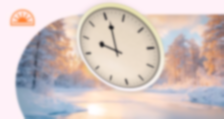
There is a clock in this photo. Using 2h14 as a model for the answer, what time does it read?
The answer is 10h01
